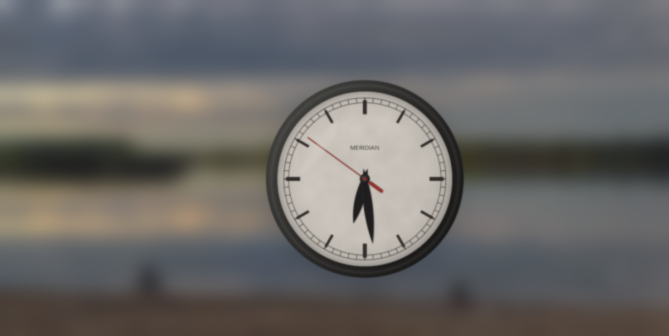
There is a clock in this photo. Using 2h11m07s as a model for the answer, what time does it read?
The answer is 6h28m51s
